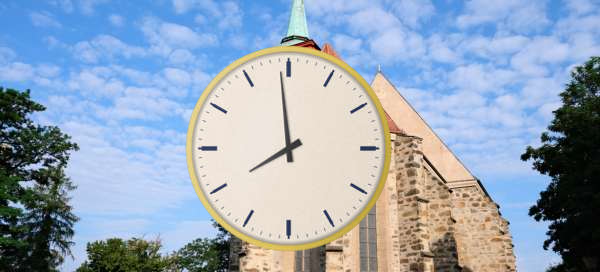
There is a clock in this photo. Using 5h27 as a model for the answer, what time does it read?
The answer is 7h59
